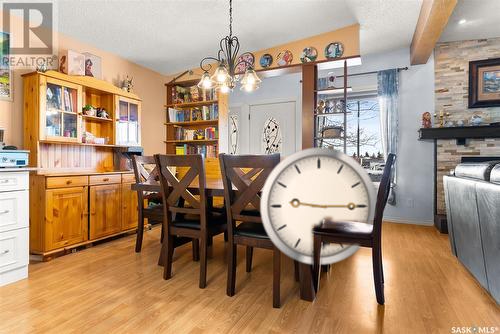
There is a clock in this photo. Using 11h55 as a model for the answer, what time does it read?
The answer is 9h15
